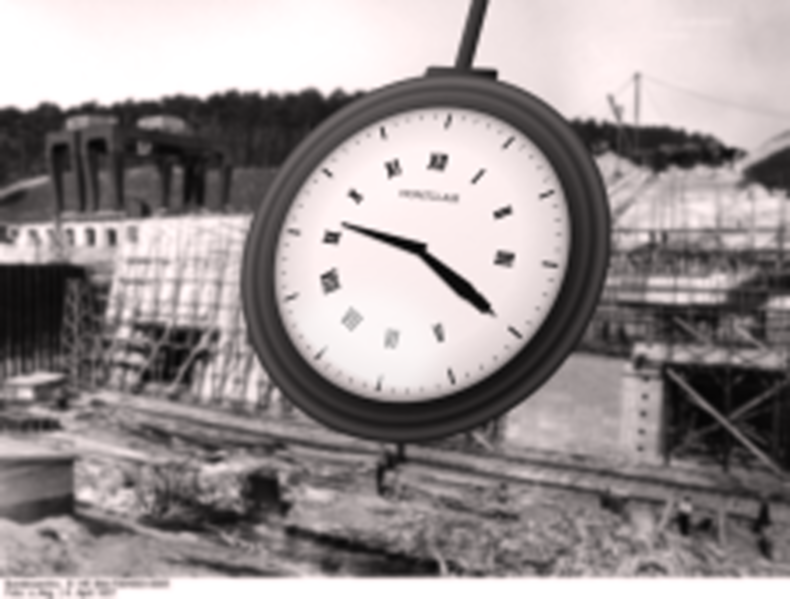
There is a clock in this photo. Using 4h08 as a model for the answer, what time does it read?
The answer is 9h20
